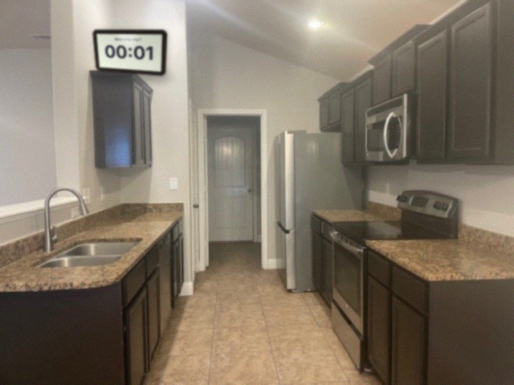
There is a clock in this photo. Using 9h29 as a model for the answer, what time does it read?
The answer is 0h01
